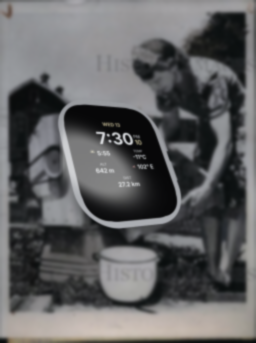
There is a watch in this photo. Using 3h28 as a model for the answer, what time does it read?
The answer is 7h30
